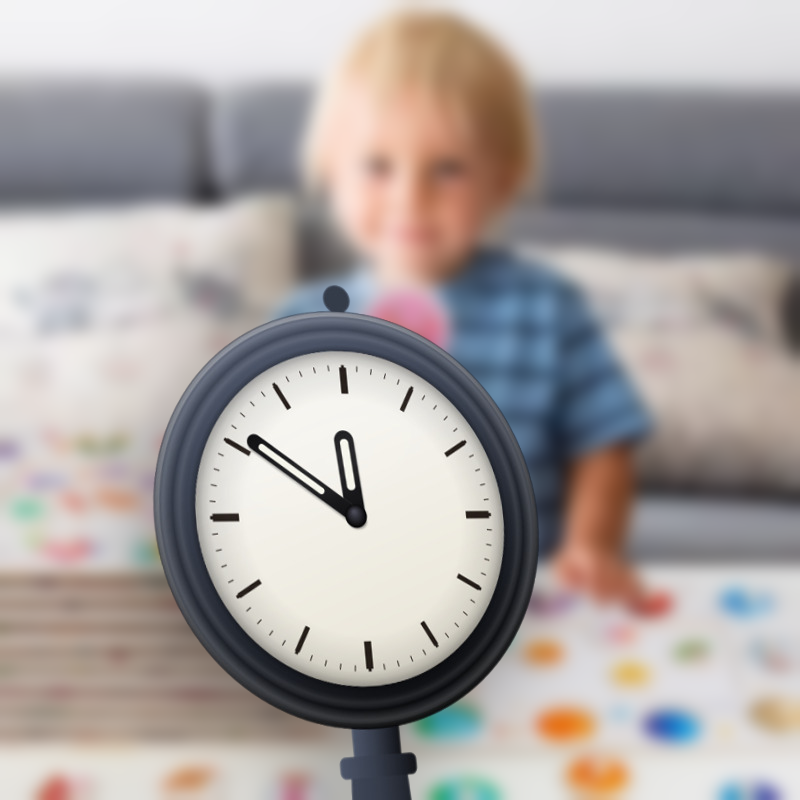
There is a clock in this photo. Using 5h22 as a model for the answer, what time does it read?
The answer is 11h51
